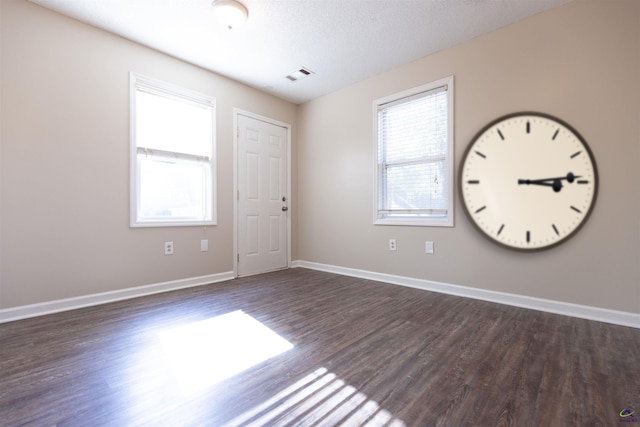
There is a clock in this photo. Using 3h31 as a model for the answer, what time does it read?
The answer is 3h14
